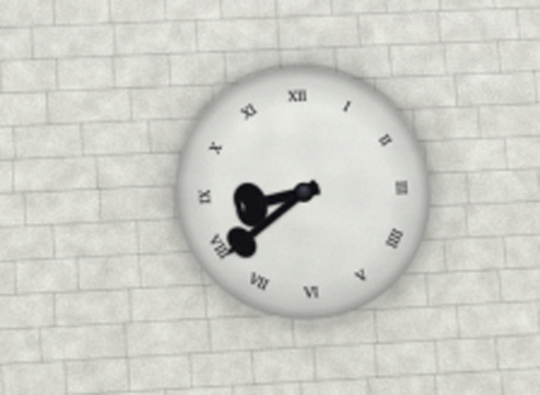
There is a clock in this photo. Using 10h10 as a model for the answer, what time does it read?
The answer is 8h39
